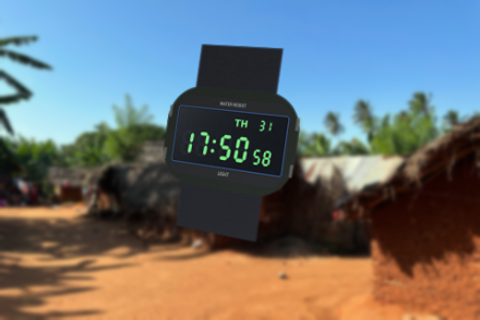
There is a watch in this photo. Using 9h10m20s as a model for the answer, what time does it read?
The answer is 17h50m58s
